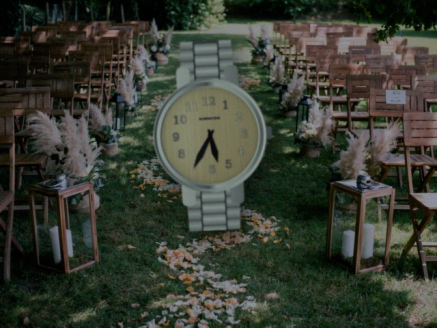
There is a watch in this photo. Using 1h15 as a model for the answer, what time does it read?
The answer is 5h35
